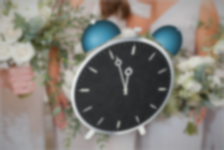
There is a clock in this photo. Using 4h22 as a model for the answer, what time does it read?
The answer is 11h56
